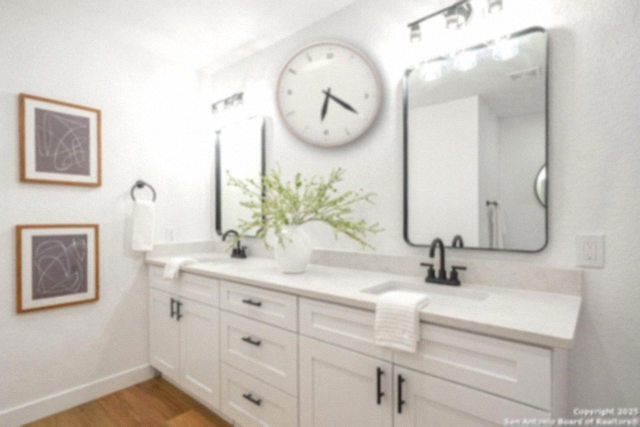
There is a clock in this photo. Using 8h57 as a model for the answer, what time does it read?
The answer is 6h20
